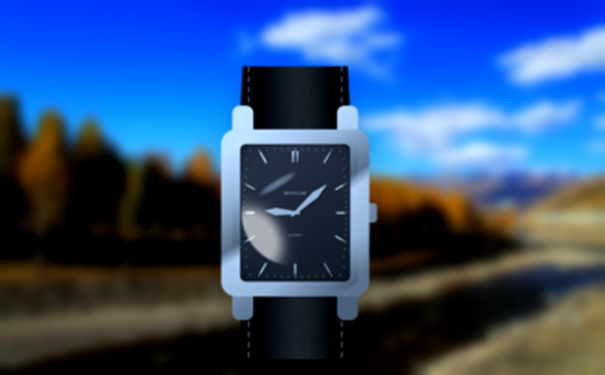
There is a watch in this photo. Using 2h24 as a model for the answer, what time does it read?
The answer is 9h08
